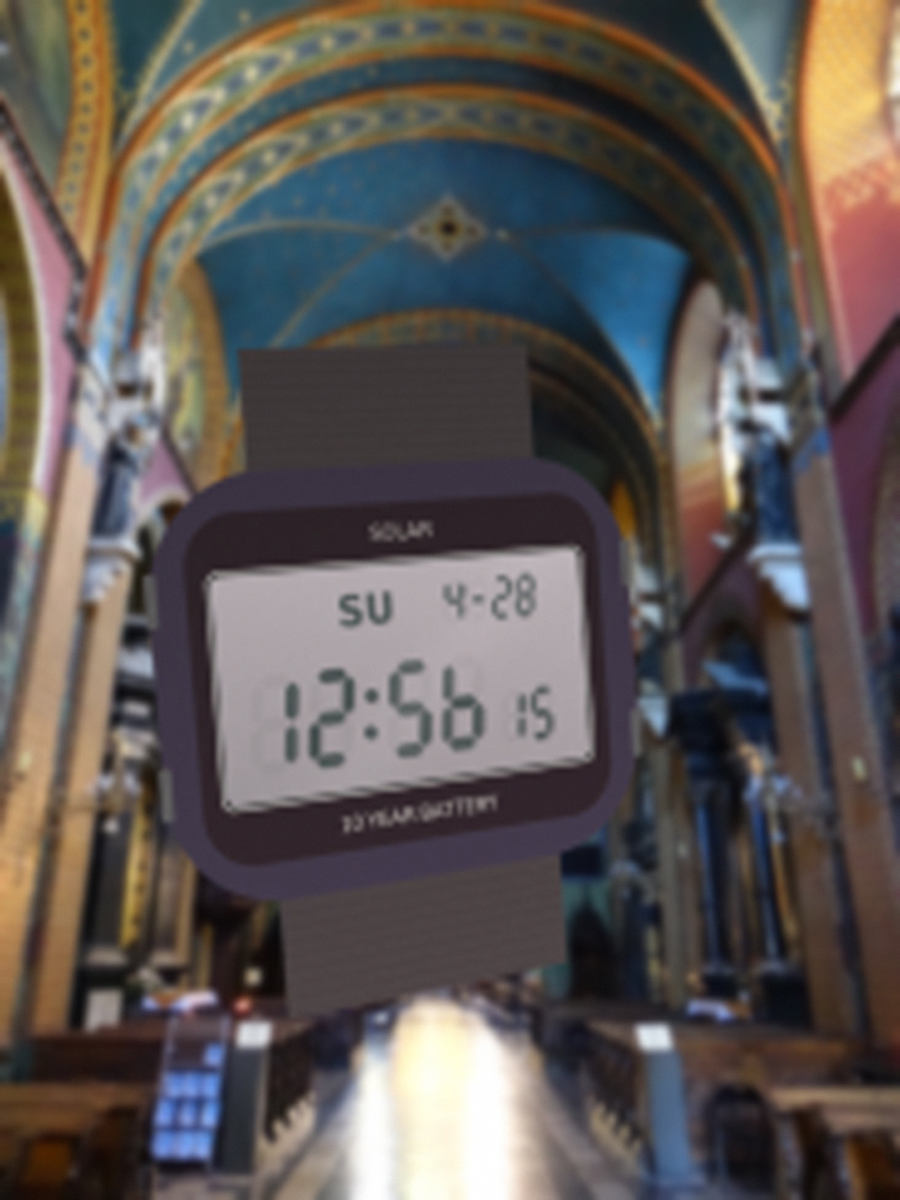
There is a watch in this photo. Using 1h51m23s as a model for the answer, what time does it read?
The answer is 12h56m15s
